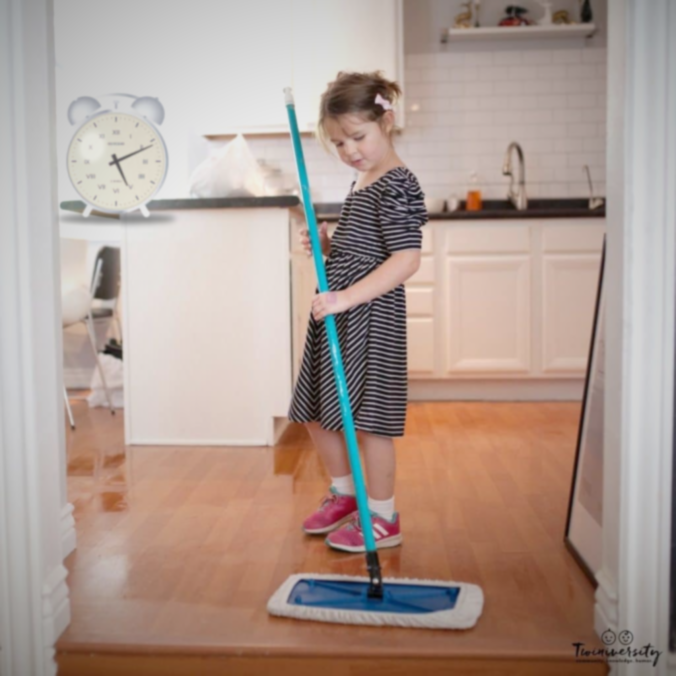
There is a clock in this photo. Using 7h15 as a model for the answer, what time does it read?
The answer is 5h11
